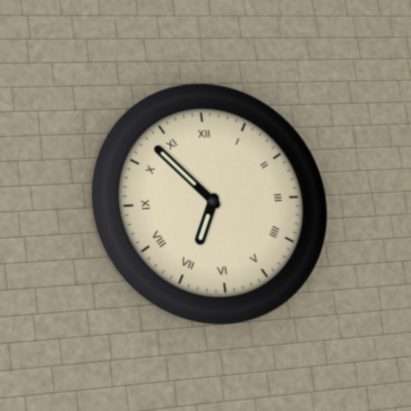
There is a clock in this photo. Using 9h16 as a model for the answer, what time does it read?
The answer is 6h53
